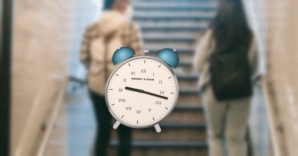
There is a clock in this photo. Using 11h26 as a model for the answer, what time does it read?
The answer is 9h17
